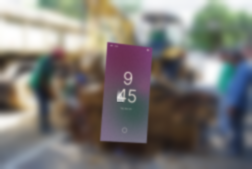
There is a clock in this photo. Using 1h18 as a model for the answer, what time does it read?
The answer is 9h45
